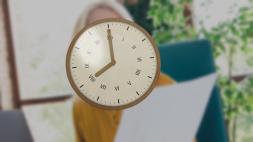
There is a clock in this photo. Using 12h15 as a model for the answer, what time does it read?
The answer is 8h00
